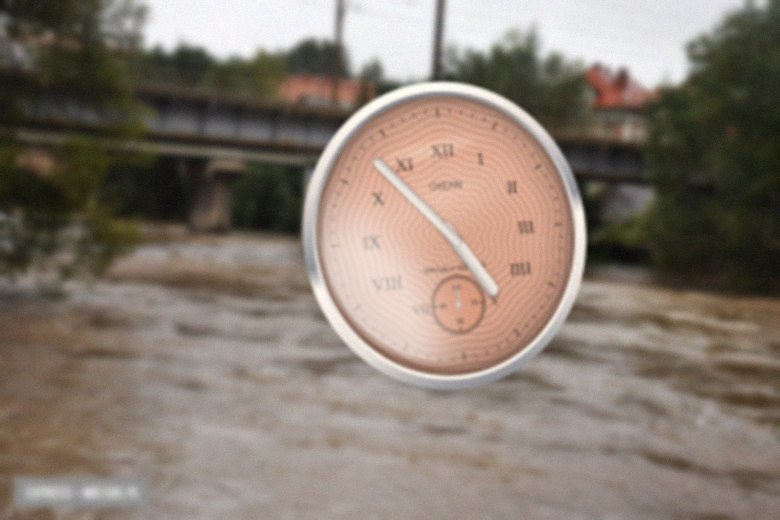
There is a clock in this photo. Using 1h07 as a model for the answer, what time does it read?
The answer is 4h53
